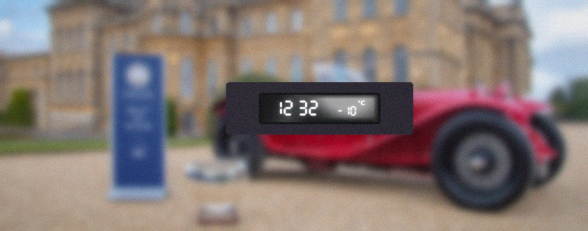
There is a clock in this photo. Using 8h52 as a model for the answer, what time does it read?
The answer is 12h32
